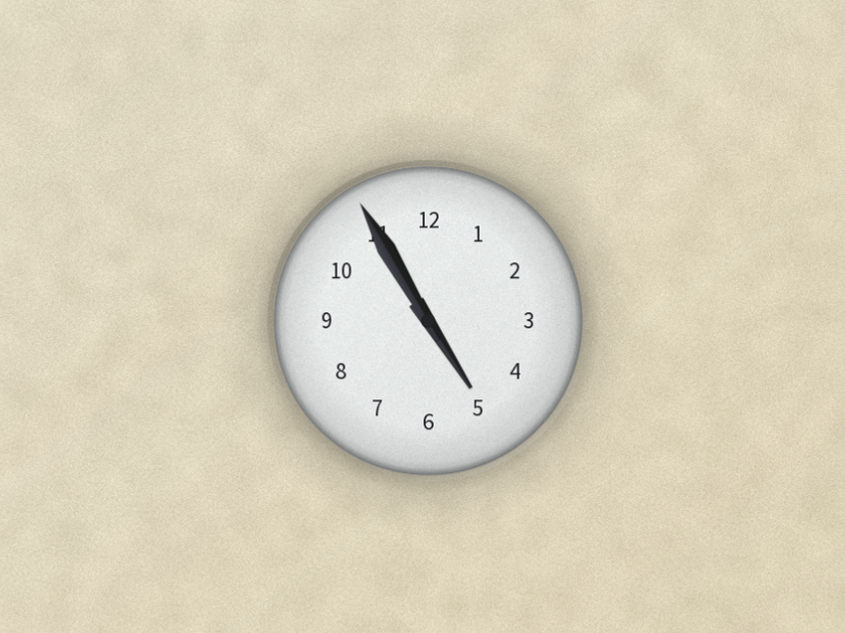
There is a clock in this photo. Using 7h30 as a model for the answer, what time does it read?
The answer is 4h55
